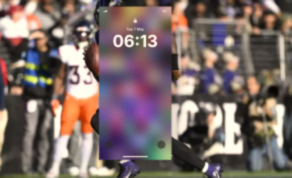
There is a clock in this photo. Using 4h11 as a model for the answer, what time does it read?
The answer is 6h13
